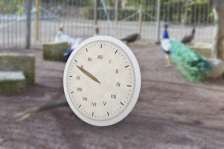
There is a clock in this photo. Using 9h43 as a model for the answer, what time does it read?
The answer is 9h49
